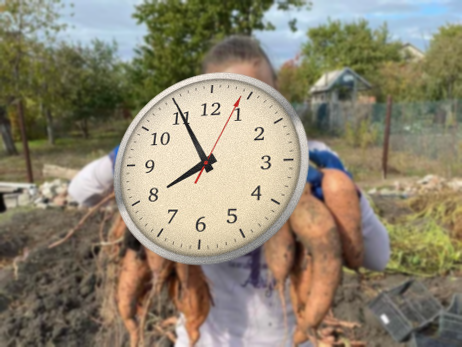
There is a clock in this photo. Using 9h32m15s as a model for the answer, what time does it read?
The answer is 7h55m04s
